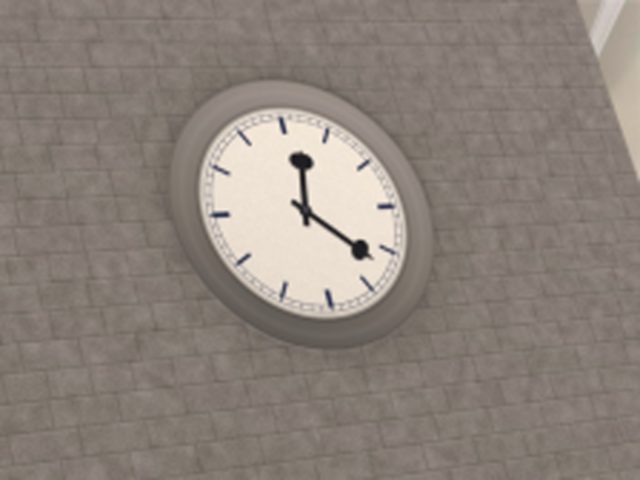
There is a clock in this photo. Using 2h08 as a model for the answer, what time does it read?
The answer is 12h22
